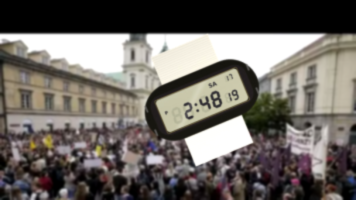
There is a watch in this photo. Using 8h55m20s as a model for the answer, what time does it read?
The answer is 2h48m19s
